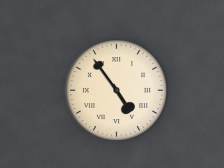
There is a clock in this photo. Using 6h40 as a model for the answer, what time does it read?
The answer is 4h54
